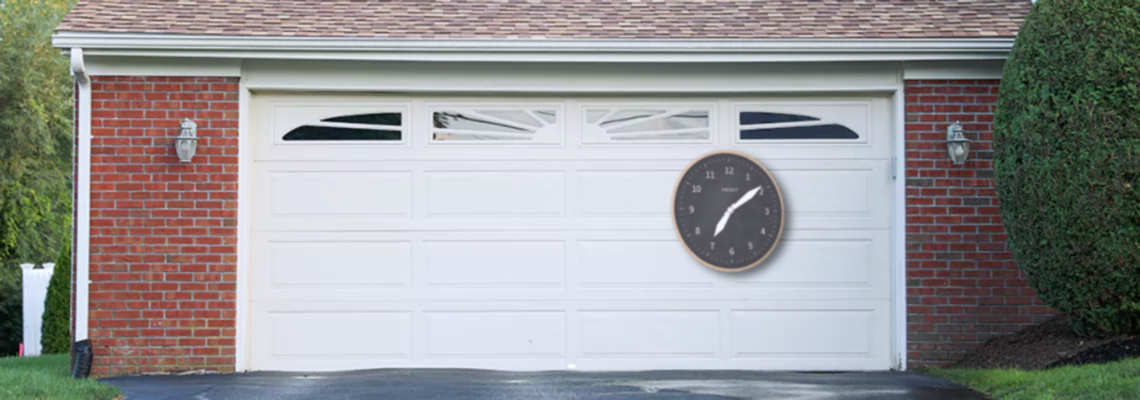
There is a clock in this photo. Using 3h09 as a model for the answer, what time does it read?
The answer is 7h09
